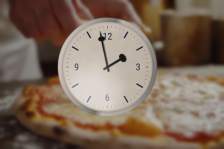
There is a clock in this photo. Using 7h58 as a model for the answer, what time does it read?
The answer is 1h58
